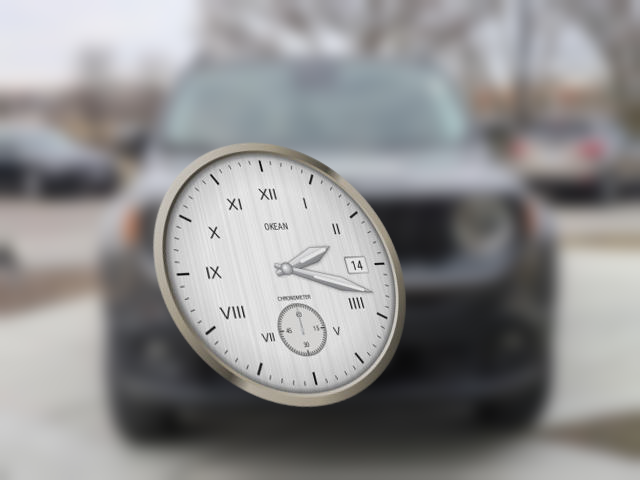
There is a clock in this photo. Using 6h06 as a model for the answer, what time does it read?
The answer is 2h18
